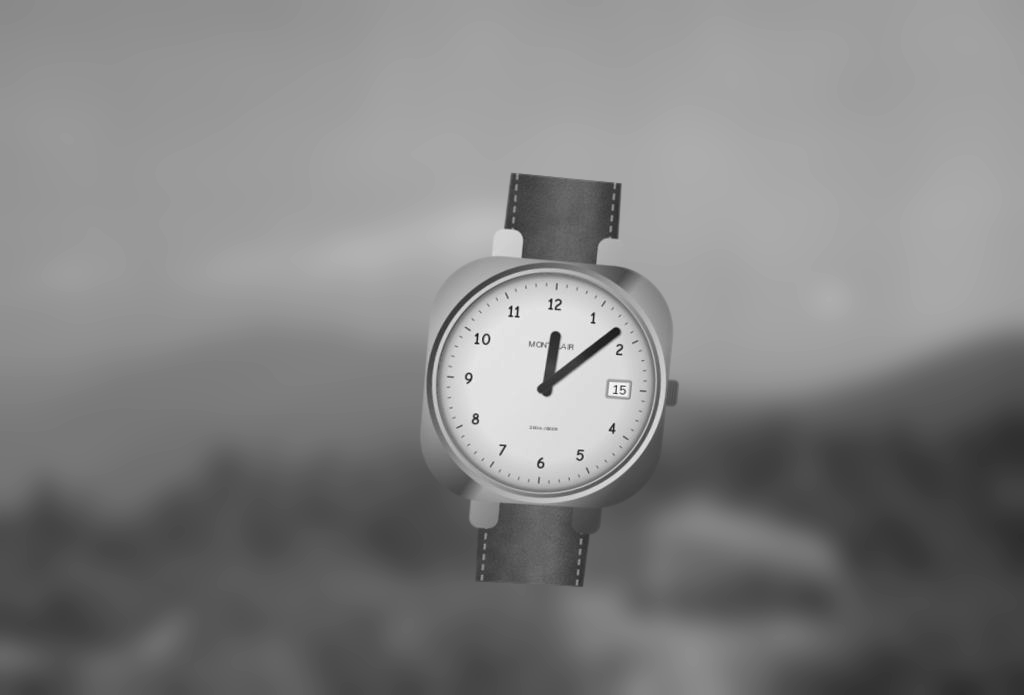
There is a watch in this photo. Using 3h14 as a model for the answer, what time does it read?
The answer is 12h08
